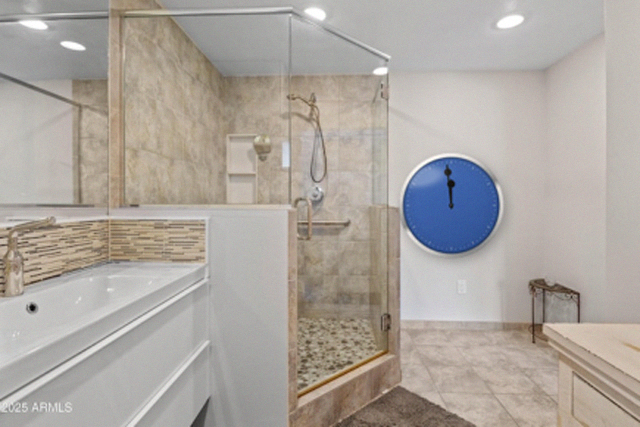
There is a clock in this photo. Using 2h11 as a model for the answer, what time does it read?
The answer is 11h59
